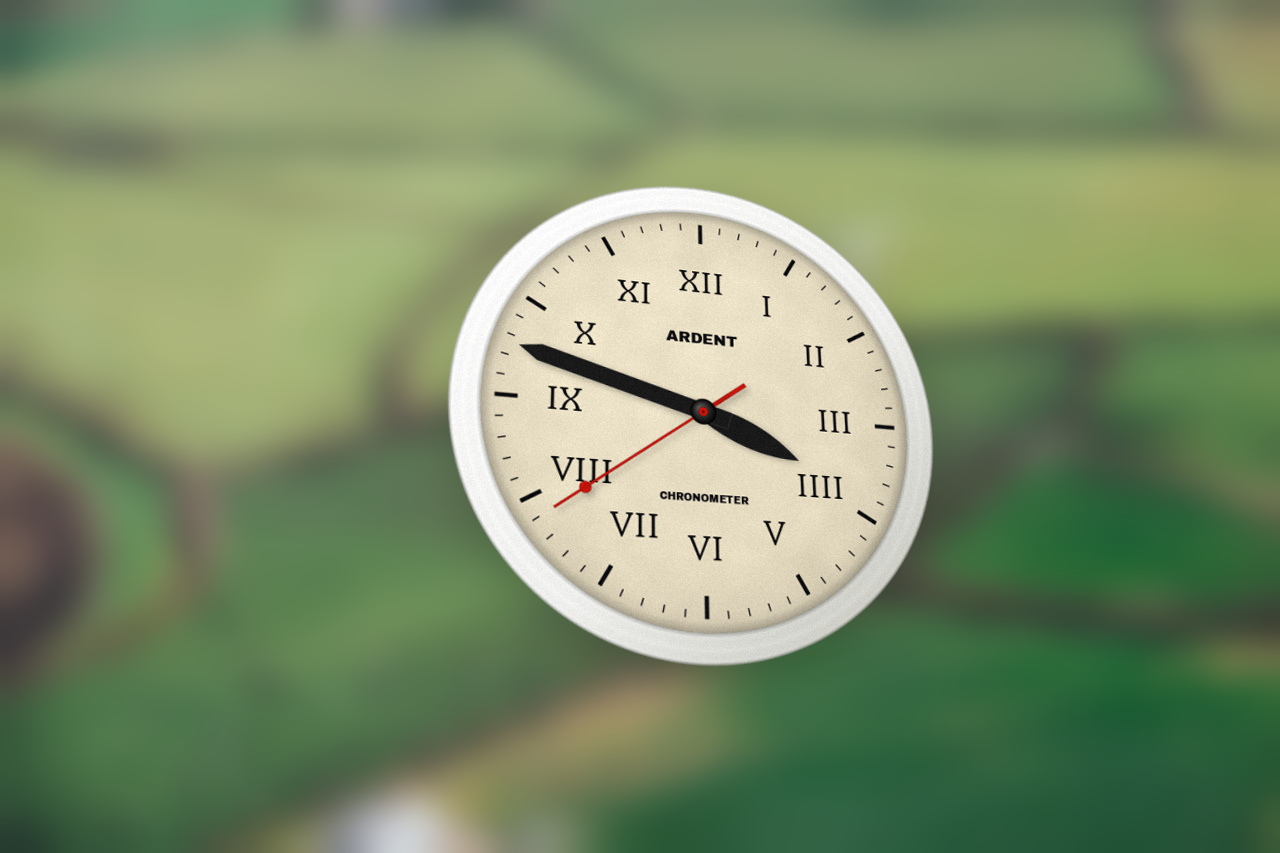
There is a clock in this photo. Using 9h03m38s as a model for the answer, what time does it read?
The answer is 3h47m39s
